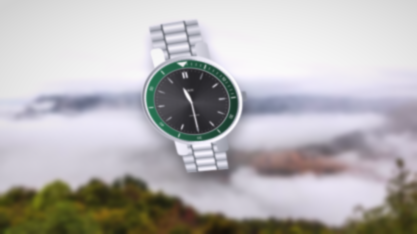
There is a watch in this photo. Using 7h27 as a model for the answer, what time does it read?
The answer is 11h30
